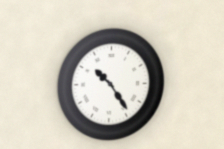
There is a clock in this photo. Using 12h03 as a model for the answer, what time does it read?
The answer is 10h24
